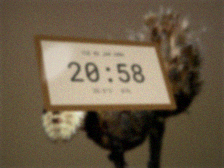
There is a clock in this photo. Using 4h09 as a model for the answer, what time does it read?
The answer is 20h58
